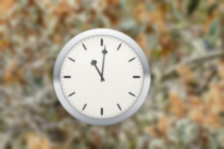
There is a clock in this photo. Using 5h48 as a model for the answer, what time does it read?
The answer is 11h01
